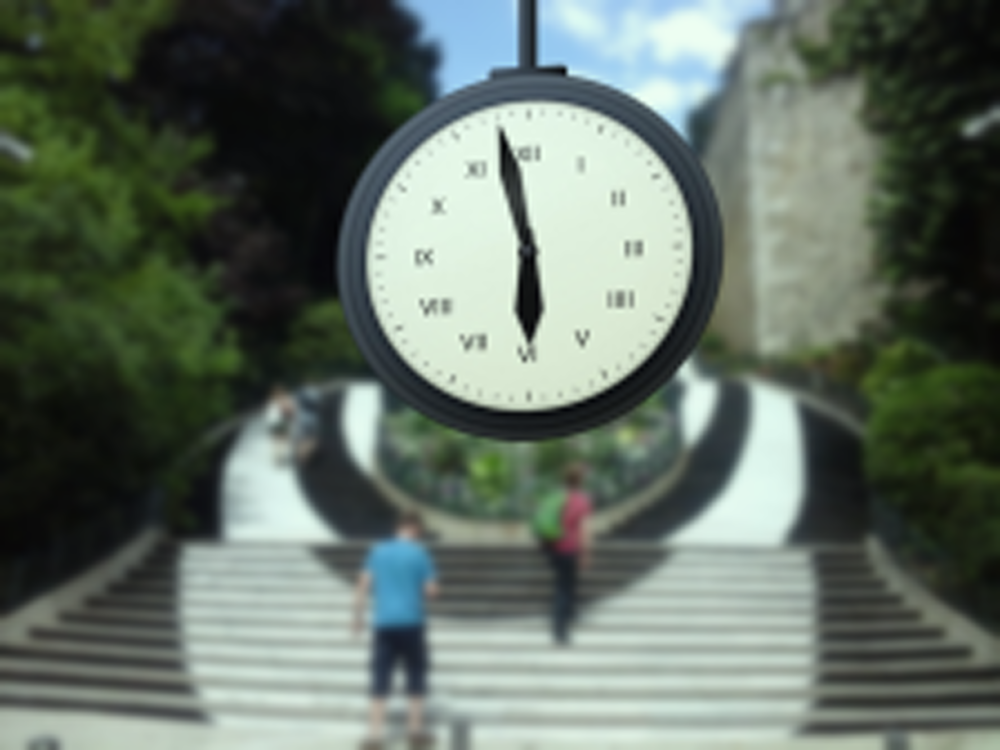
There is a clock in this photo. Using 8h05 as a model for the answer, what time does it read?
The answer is 5h58
